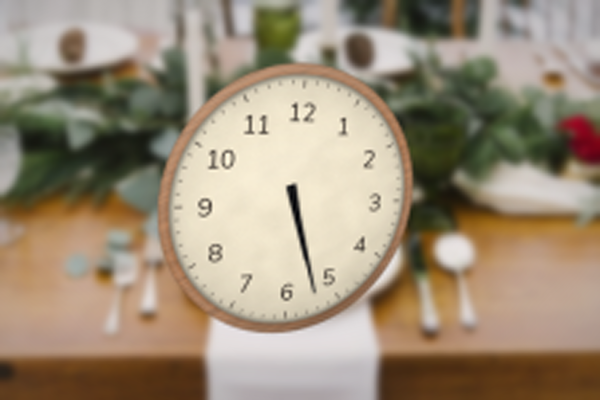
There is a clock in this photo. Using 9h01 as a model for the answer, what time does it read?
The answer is 5h27
